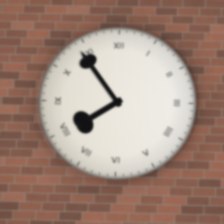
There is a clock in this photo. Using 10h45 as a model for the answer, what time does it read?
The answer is 7h54
